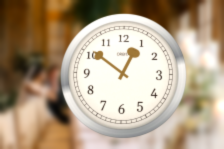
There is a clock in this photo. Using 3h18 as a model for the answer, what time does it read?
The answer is 12h51
